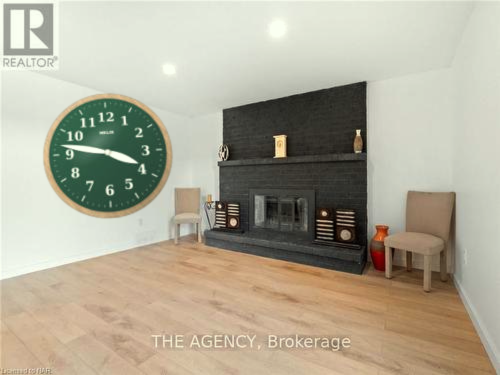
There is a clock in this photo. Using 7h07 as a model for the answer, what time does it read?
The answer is 3h47
